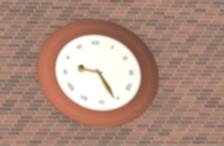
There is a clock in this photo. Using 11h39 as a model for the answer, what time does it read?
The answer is 9h26
